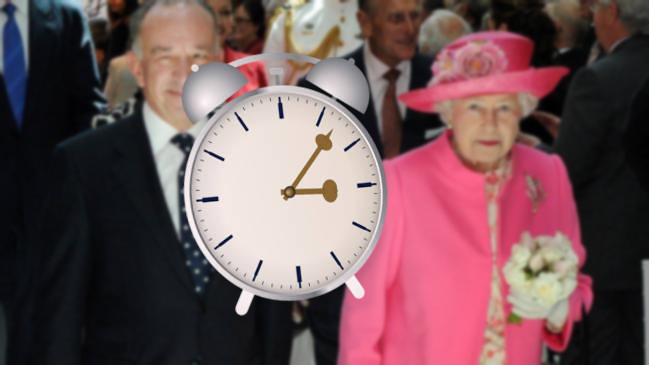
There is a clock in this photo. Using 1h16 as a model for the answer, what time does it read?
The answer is 3h07
